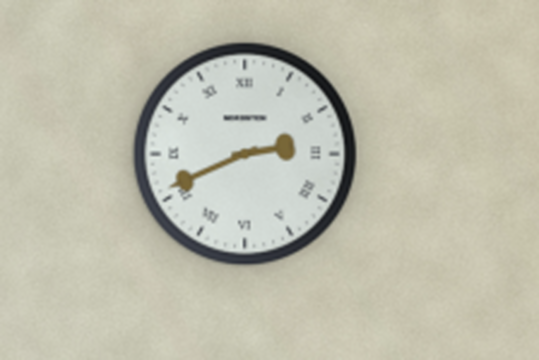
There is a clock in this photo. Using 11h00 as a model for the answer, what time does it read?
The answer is 2h41
